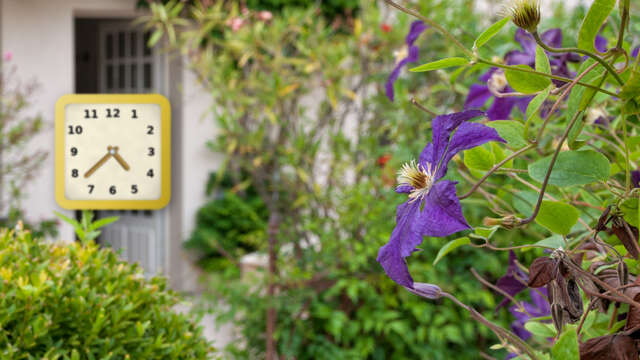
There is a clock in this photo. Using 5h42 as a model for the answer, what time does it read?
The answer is 4h38
